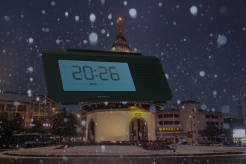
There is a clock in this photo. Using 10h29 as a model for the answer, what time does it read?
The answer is 20h26
